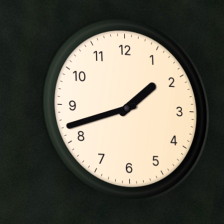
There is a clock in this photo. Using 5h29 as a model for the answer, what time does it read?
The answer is 1h42
